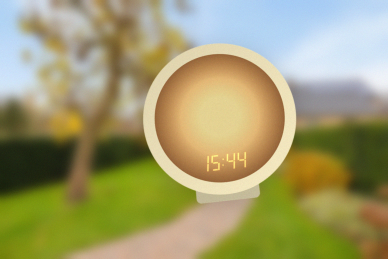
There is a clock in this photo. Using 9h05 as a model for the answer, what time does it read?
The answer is 15h44
